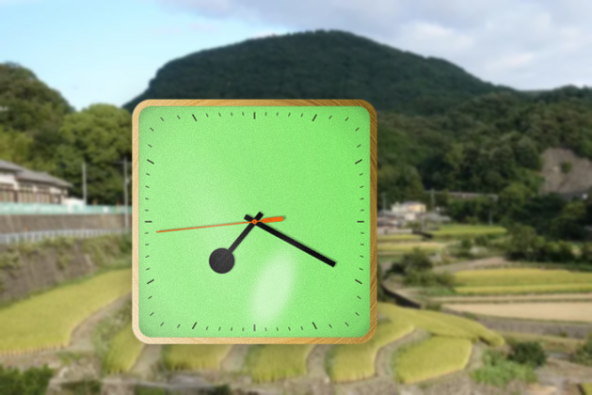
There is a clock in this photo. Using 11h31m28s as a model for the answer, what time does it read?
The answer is 7h19m44s
